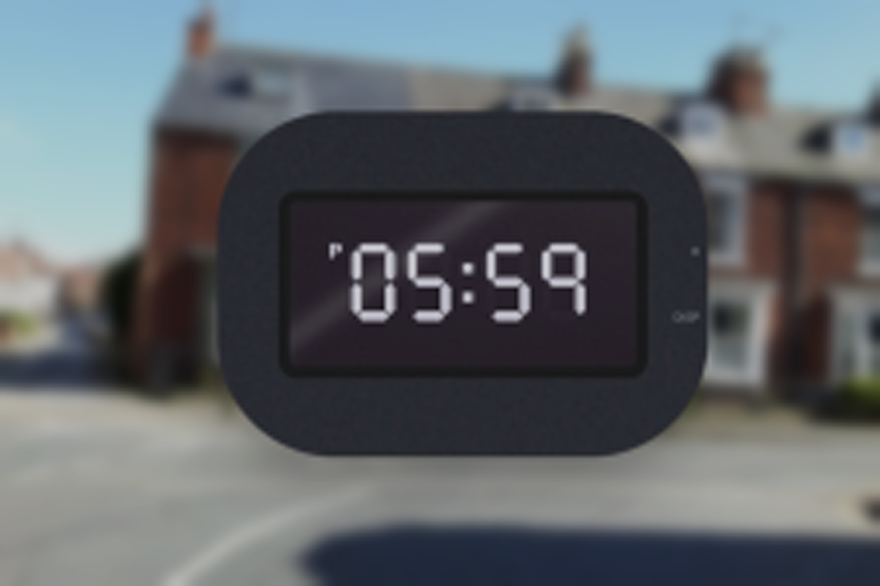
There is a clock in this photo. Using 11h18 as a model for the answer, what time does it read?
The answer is 5h59
